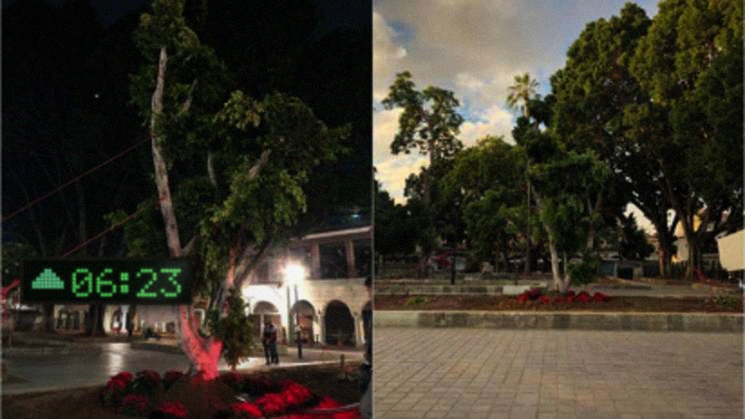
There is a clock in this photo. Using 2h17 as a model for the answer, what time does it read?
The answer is 6h23
